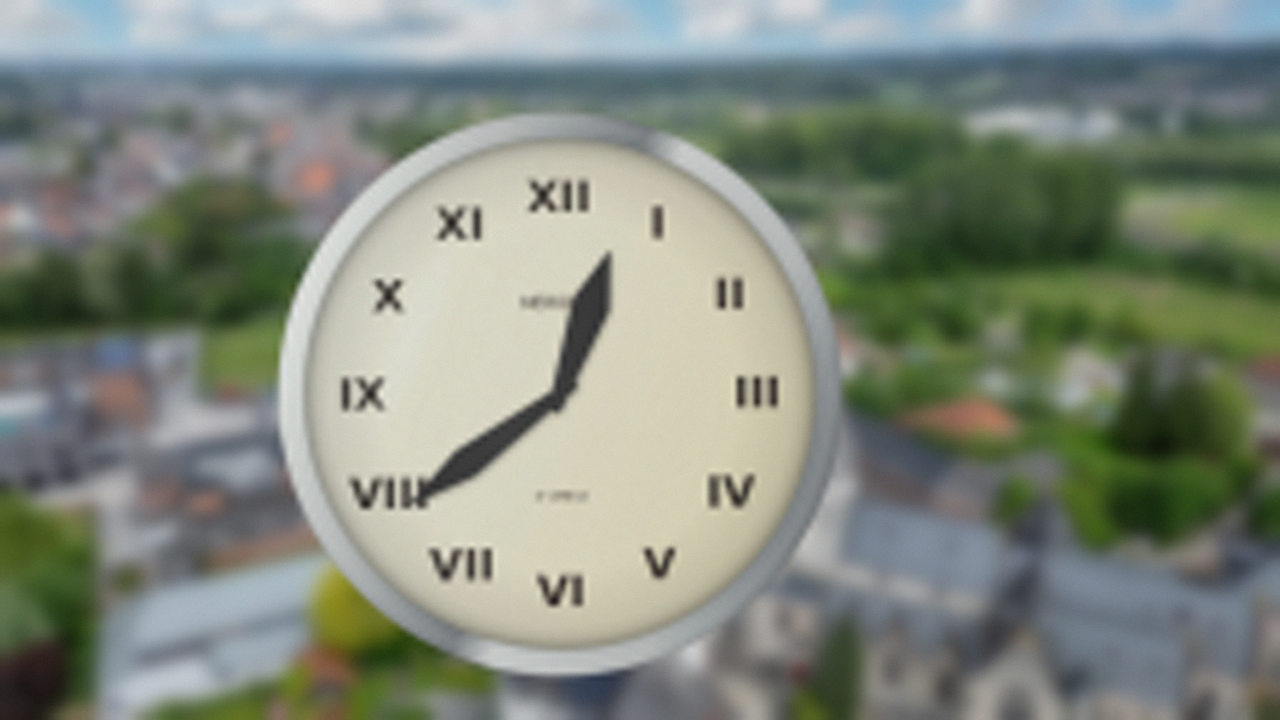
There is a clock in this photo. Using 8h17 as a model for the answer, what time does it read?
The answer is 12h39
